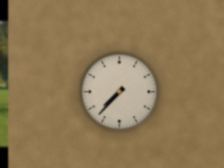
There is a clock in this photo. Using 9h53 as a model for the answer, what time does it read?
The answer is 7h37
